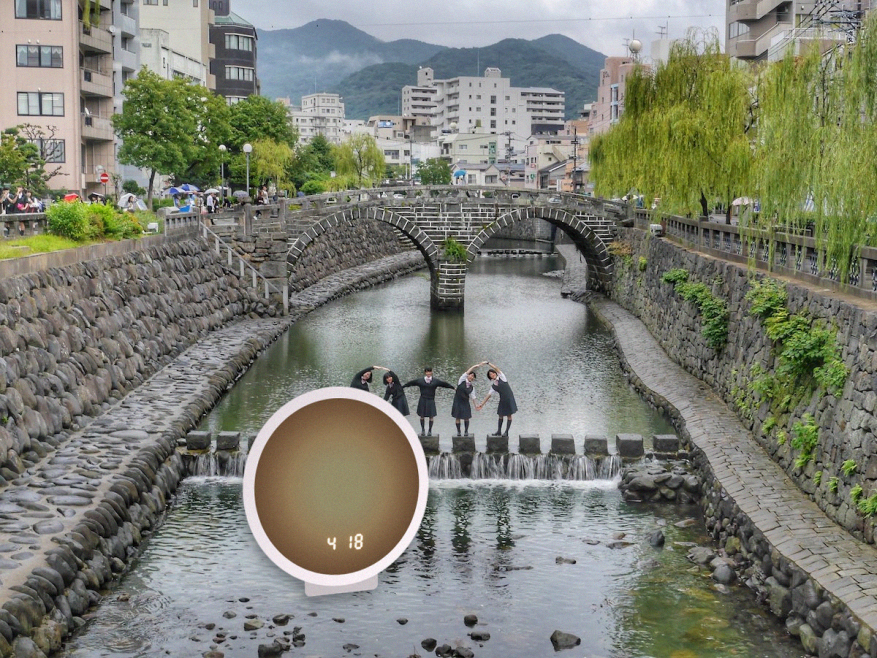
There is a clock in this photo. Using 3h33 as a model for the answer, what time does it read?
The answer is 4h18
